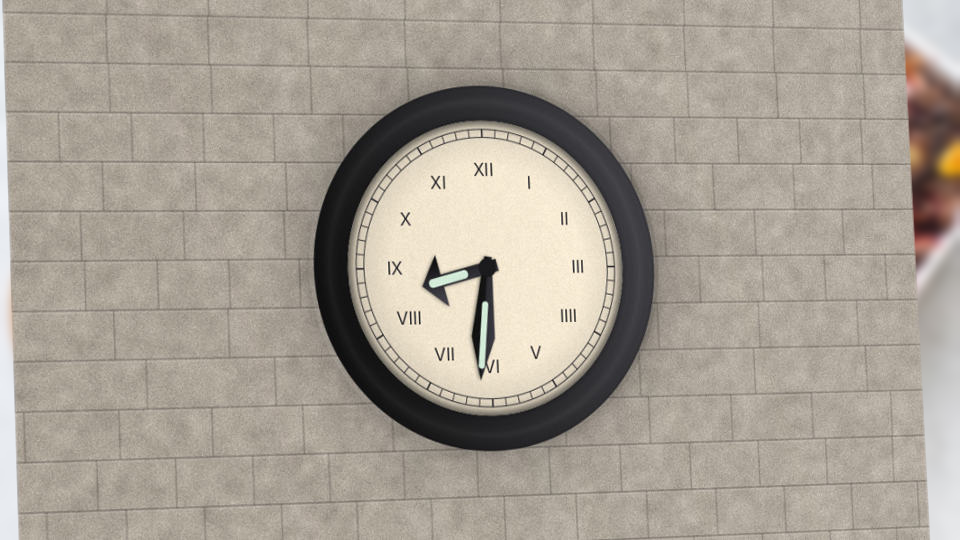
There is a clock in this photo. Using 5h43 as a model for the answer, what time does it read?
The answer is 8h31
